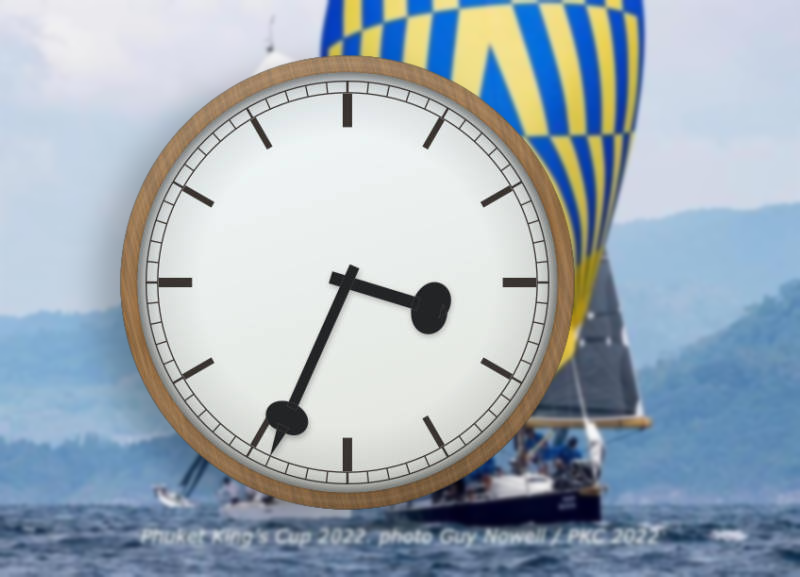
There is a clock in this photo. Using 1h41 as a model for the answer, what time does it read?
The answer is 3h34
